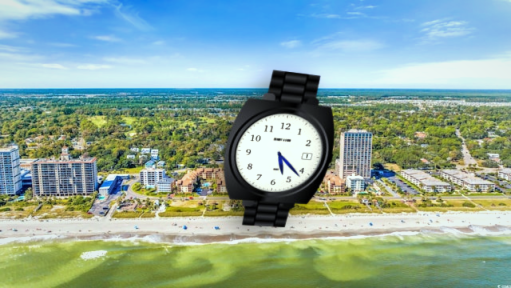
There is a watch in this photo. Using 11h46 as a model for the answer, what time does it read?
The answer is 5h22
